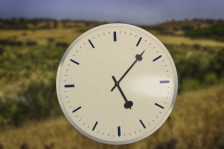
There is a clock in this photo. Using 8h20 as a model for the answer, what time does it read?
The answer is 5h07
